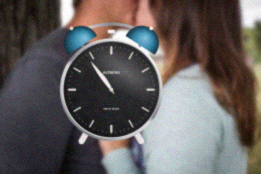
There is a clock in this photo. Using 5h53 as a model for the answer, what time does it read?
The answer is 10h54
